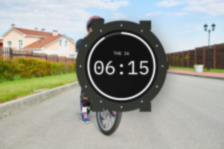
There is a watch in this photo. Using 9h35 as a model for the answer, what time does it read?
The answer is 6h15
